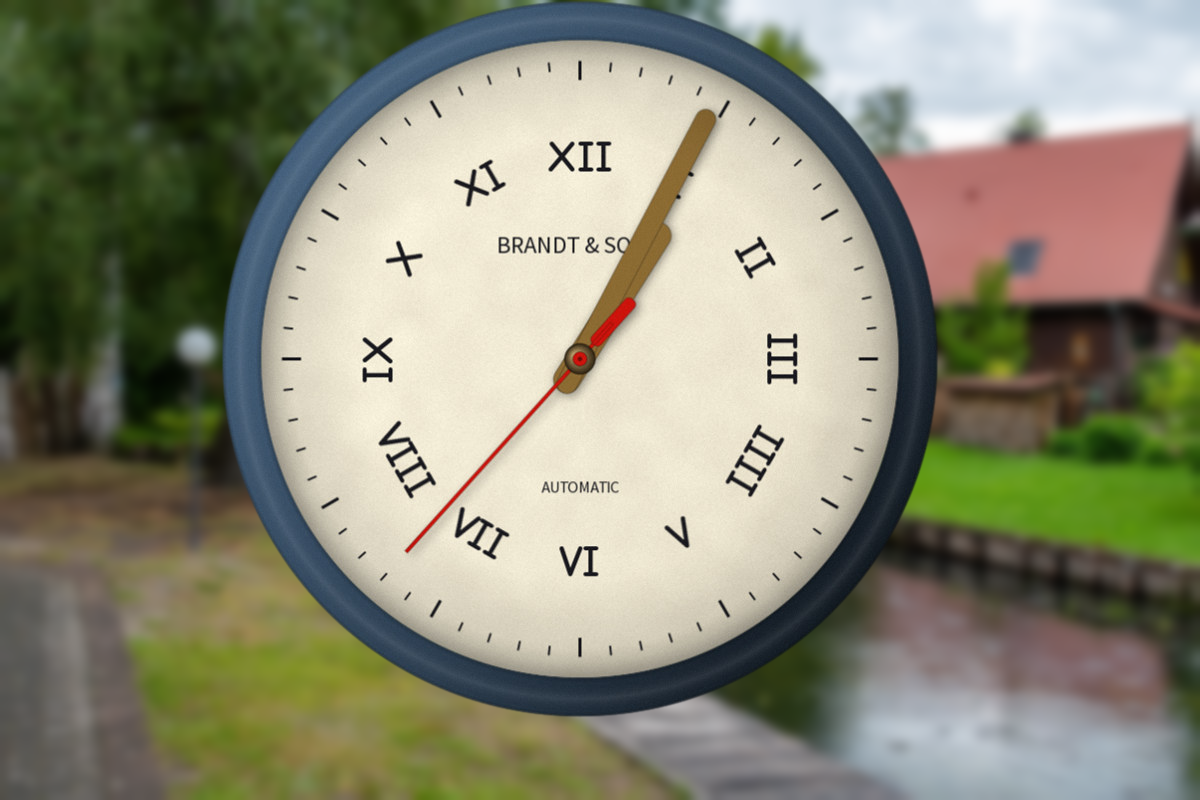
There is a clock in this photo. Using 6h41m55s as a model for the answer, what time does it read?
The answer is 1h04m37s
